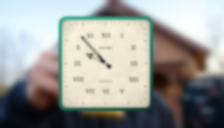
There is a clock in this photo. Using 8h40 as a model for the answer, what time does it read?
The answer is 9h53
